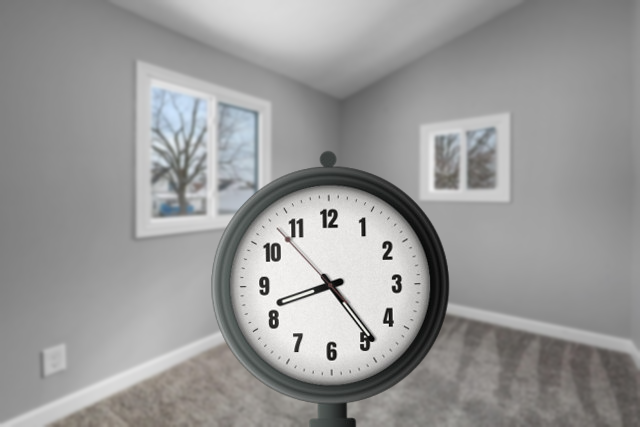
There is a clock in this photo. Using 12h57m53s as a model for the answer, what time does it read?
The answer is 8h23m53s
